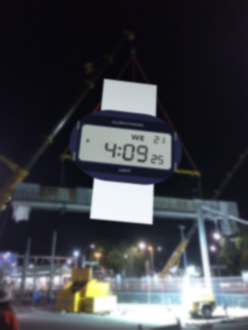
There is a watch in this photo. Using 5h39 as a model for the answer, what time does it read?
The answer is 4h09
